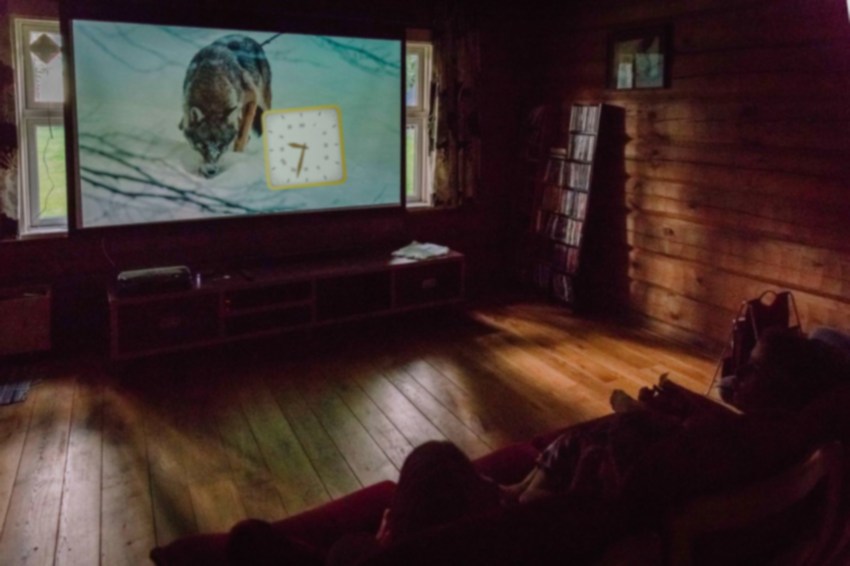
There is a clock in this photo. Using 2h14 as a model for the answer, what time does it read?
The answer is 9h33
